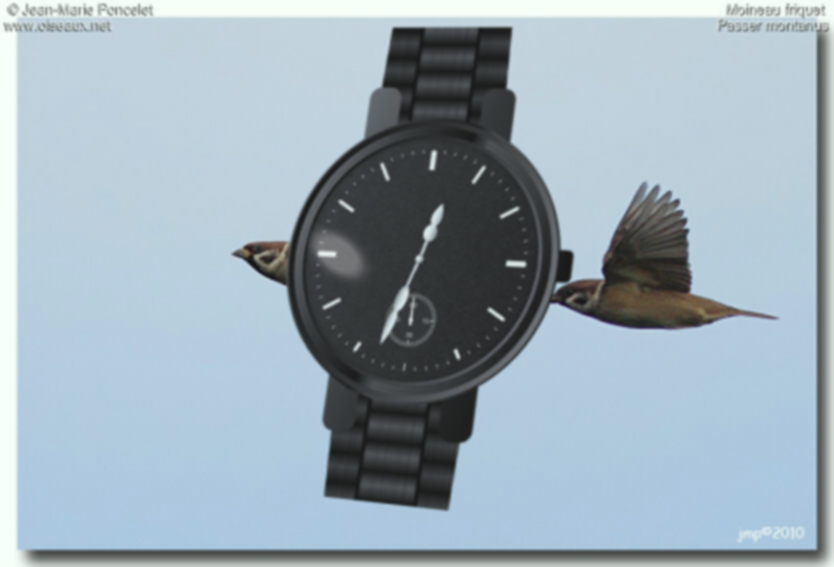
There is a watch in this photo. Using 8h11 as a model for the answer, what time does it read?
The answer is 12h33
